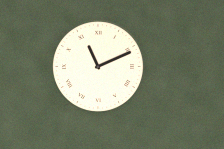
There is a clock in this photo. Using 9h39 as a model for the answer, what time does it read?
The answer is 11h11
